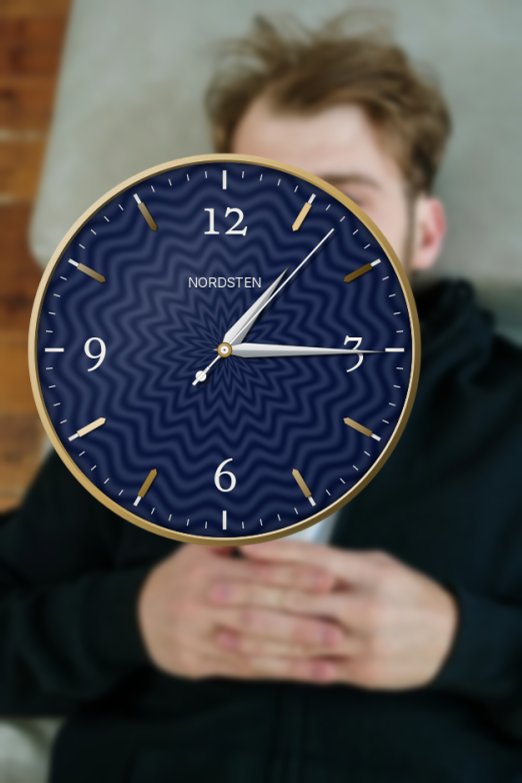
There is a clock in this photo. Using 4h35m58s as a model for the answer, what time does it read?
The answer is 1h15m07s
